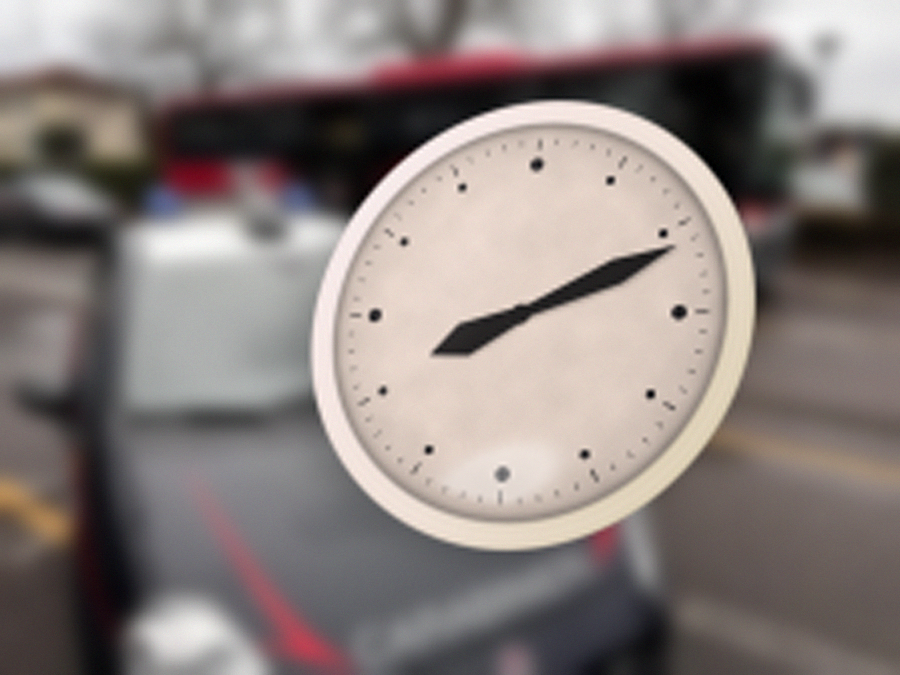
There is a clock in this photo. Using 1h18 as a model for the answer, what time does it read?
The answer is 8h11
